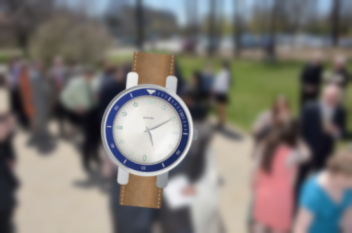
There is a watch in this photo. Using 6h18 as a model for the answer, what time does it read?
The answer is 5h10
